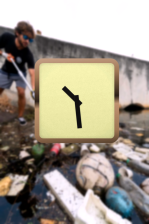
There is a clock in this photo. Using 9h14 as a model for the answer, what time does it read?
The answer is 10h29
